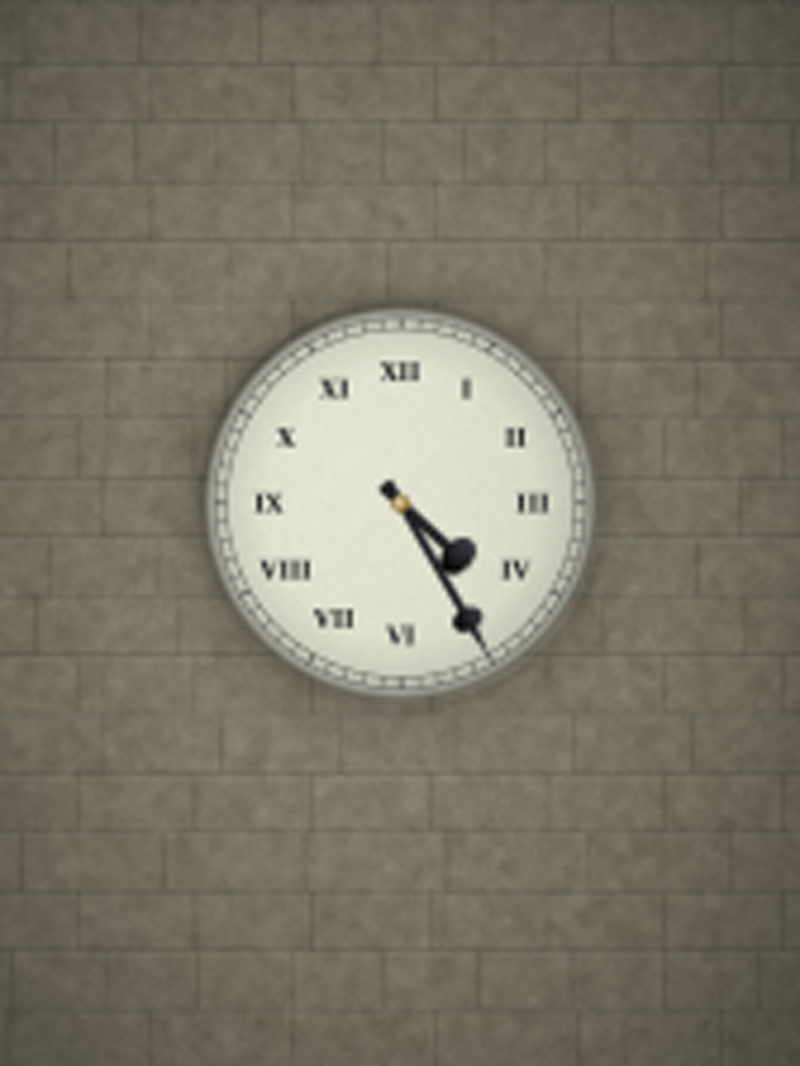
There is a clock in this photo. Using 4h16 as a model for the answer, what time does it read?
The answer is 4h25
